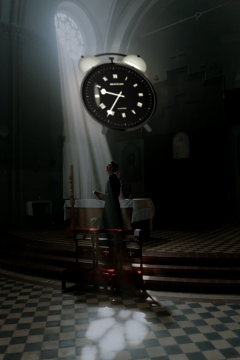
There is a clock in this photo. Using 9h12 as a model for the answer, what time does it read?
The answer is 9h36
